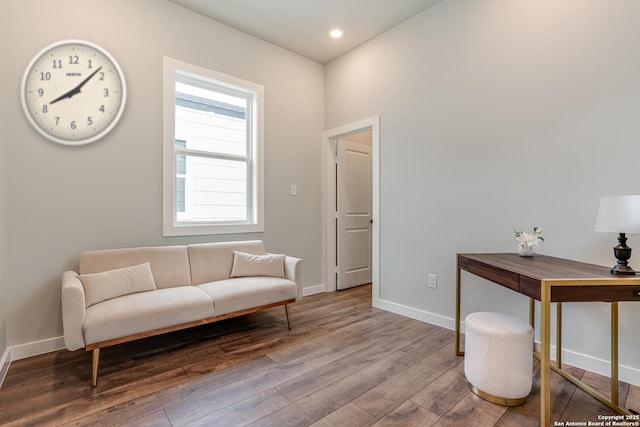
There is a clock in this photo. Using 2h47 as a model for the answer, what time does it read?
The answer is 8h08
